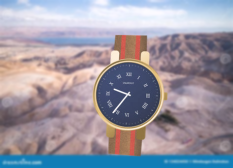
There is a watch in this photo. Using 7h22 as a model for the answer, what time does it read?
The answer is 9h36
